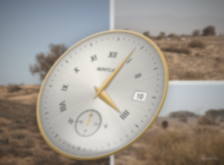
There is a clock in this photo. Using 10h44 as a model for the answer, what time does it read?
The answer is 4h04
